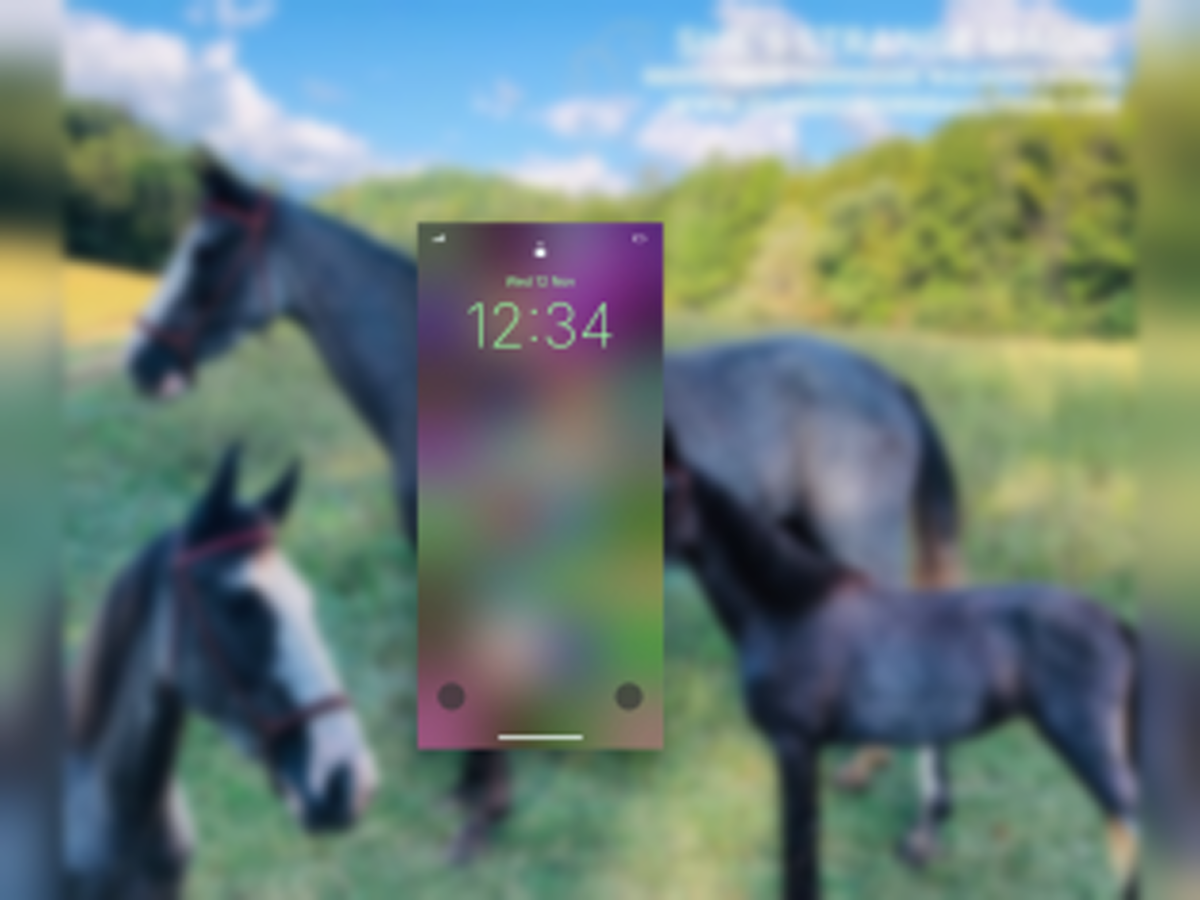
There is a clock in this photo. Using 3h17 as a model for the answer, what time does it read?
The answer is 12h34
